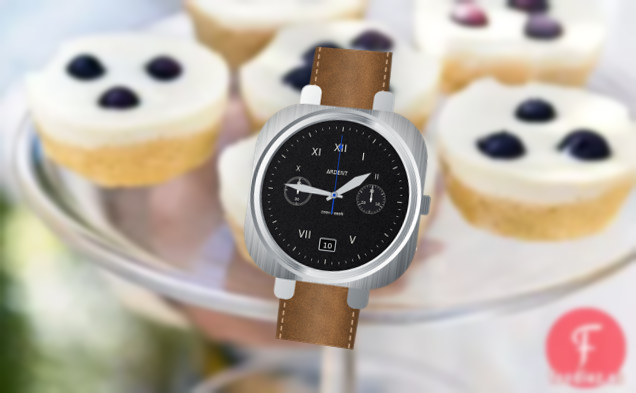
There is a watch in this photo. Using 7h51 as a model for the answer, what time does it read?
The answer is 1h46
